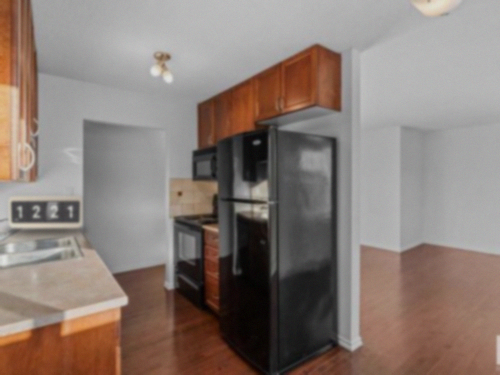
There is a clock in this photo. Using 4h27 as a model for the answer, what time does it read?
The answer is 12h21
